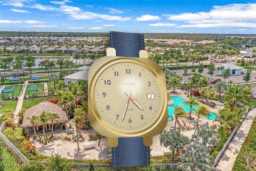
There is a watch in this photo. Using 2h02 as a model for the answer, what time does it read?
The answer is 4h33
